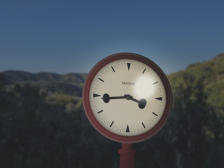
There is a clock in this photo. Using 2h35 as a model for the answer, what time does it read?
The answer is 3h44
